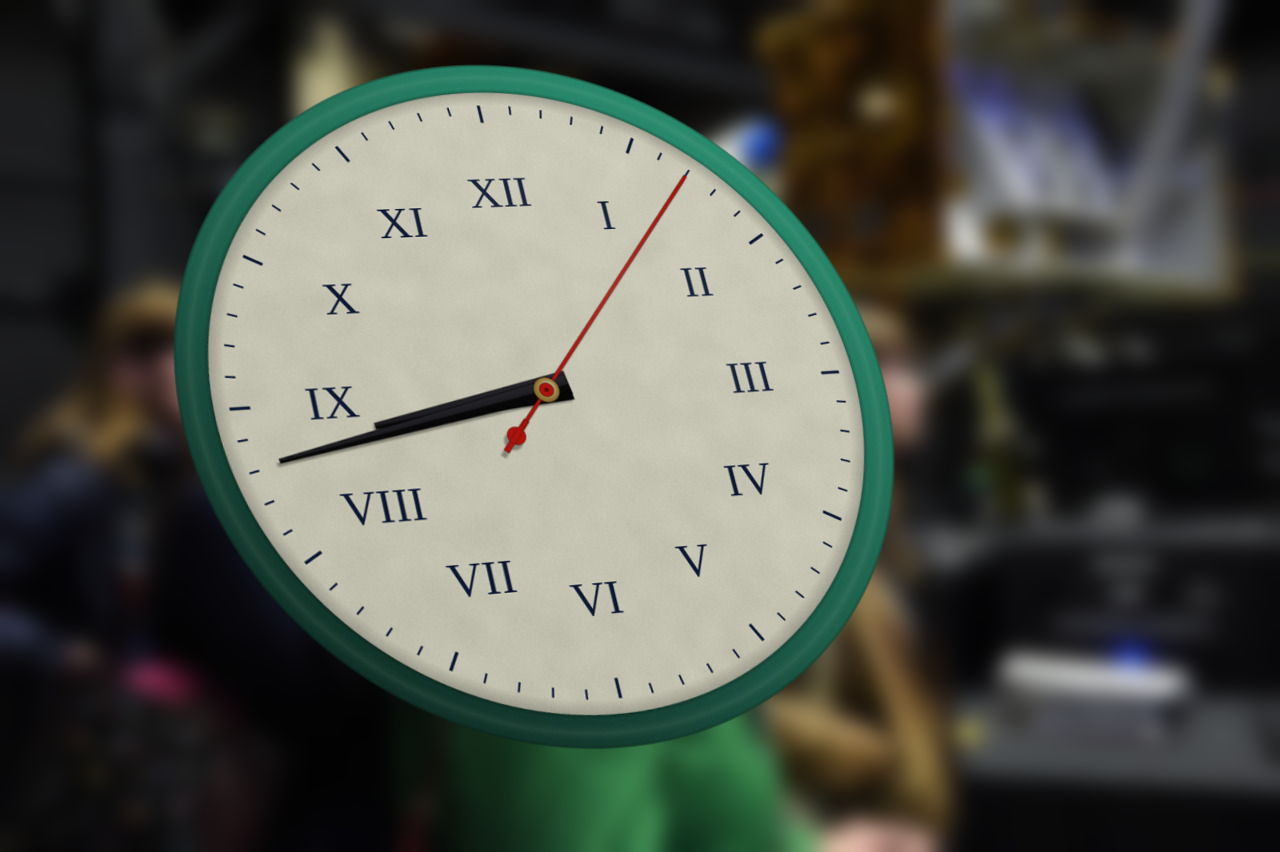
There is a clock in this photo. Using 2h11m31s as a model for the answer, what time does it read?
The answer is 8h43m07s
